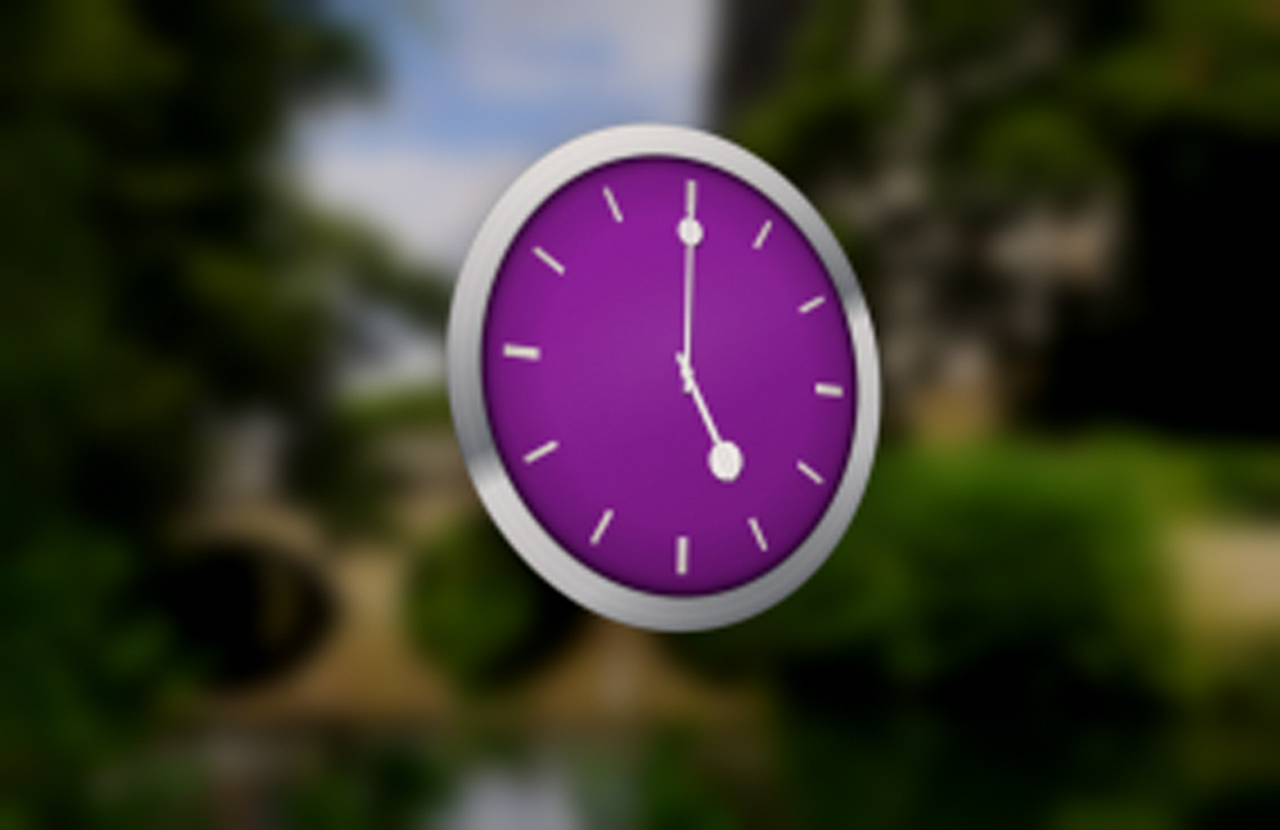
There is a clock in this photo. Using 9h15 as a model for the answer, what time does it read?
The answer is 5h00
